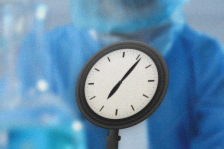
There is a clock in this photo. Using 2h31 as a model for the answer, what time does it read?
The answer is 7h06
